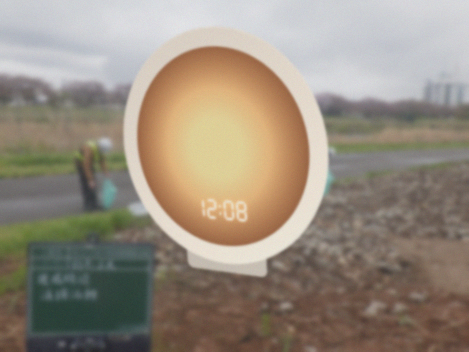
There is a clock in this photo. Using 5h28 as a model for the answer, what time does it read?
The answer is 12h08
